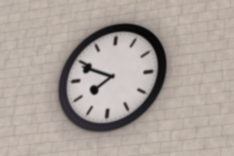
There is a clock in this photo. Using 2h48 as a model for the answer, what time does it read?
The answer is 7h49
